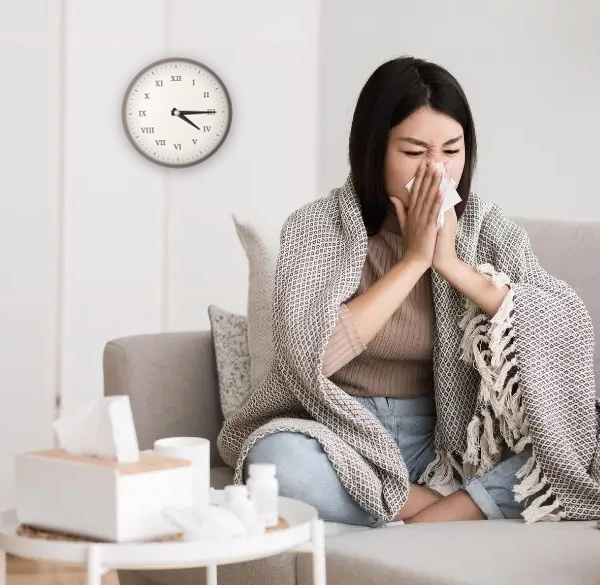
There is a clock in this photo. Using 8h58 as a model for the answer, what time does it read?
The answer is 4h15
